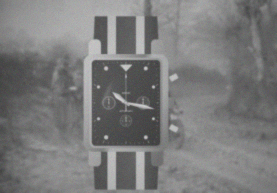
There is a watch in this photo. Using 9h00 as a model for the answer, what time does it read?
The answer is 10h17
